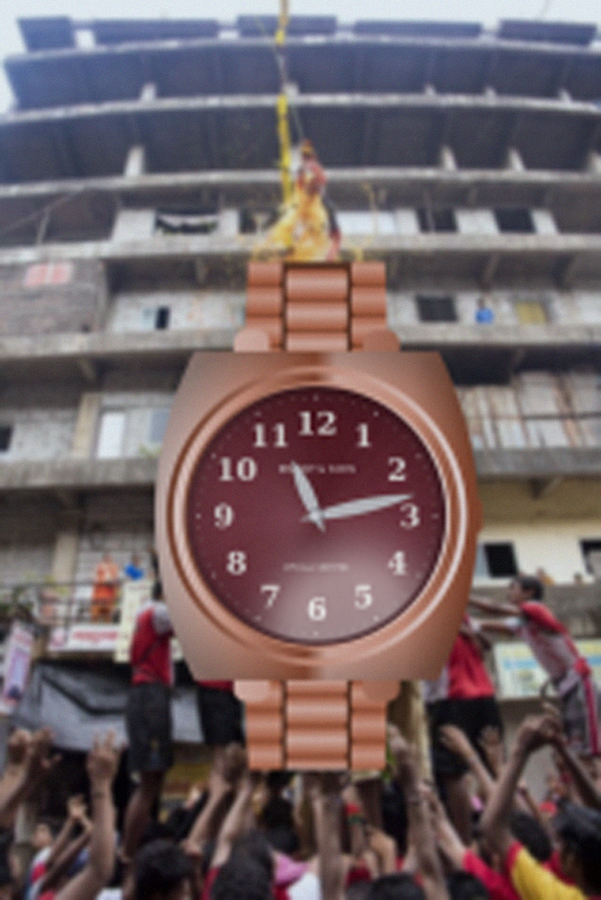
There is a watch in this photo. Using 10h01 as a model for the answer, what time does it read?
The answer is 11h13
